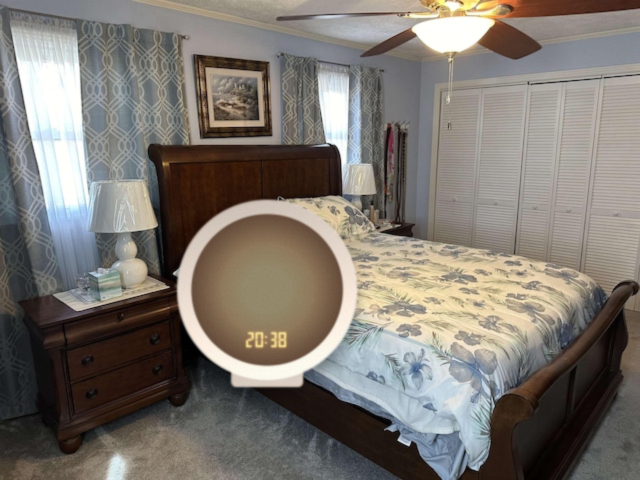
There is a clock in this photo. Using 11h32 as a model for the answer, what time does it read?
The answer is 20h38
